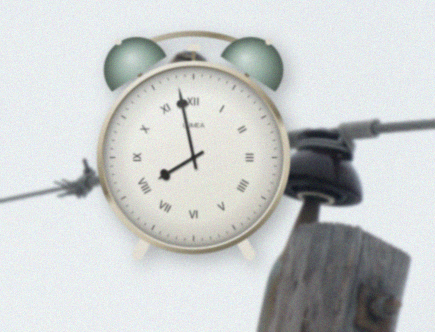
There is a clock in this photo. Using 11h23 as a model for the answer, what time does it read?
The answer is 7h58
